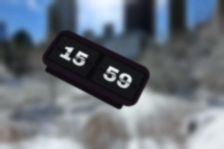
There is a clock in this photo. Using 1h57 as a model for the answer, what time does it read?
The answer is 15h59
